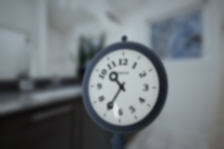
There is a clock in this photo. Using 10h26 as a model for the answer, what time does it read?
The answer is 10h35
